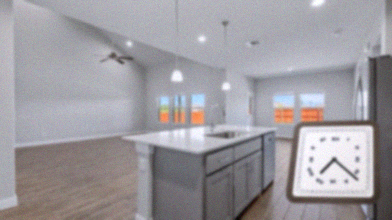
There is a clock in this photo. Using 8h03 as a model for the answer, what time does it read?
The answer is 7h22
